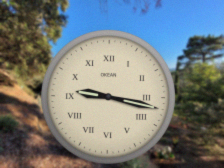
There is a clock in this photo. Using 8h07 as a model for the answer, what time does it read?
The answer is 9h17
